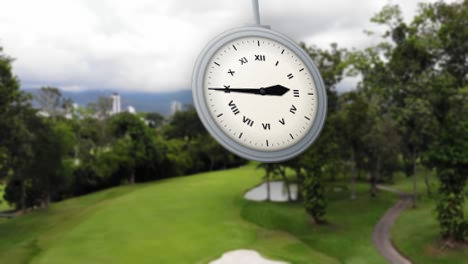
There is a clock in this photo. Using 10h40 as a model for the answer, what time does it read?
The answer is 2h45
